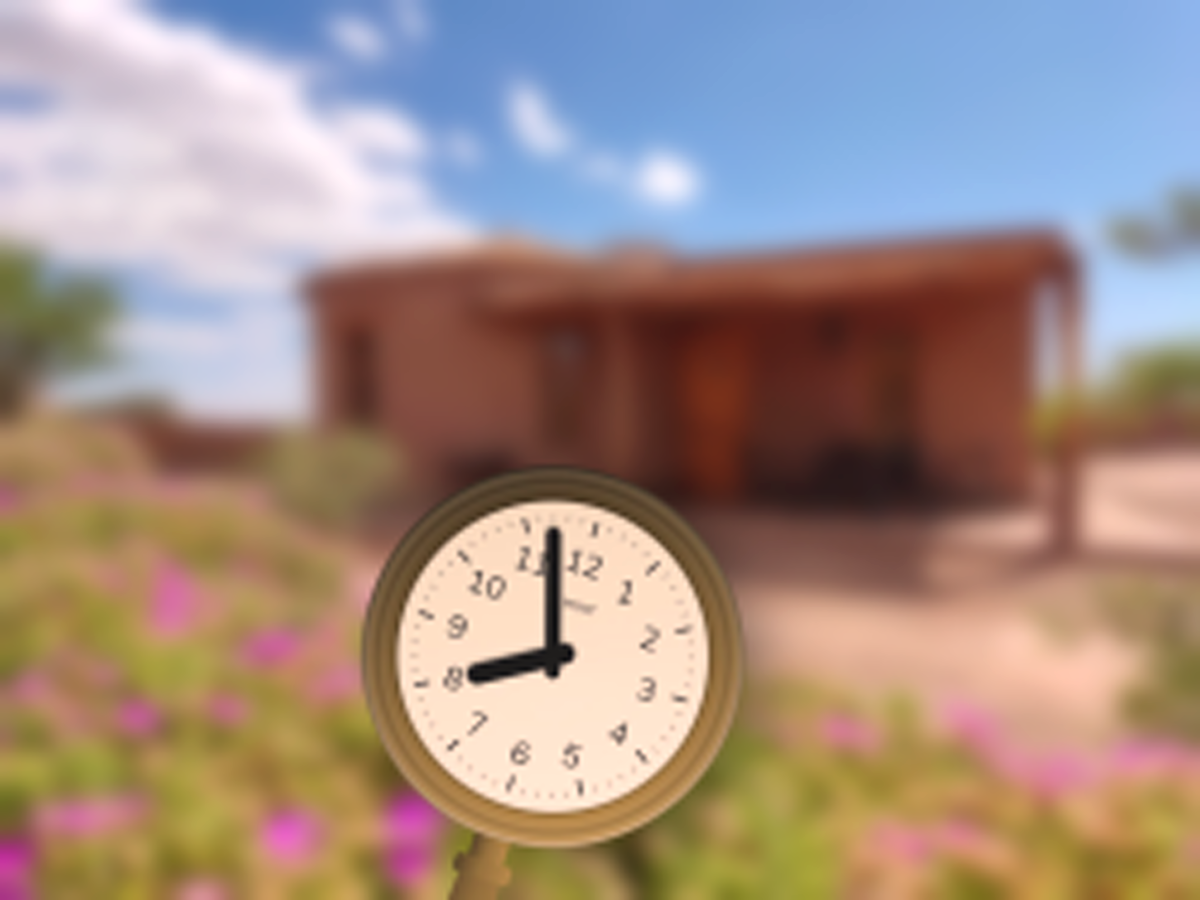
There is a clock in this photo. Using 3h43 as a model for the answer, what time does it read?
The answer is 7h57
